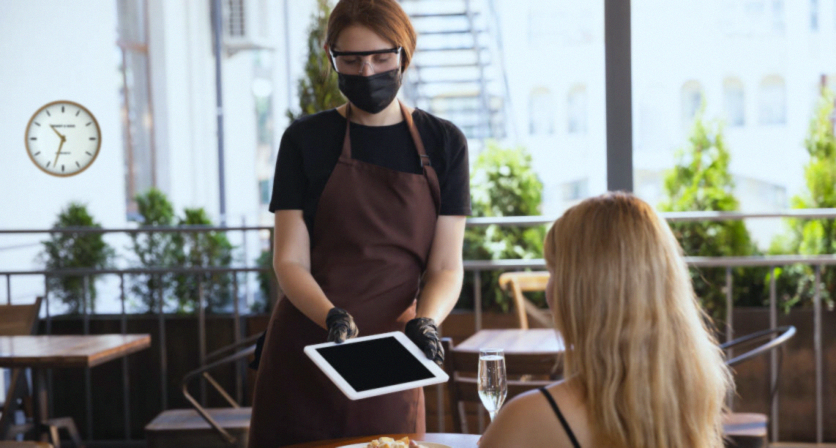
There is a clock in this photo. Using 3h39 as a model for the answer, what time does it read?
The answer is 10h33
